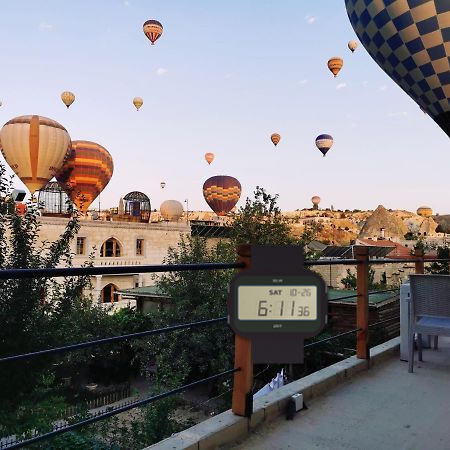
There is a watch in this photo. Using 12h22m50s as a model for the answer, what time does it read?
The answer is 6h11m36s
